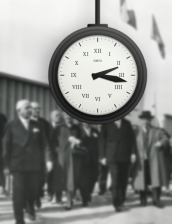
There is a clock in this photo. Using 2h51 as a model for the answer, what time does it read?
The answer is 2h17
